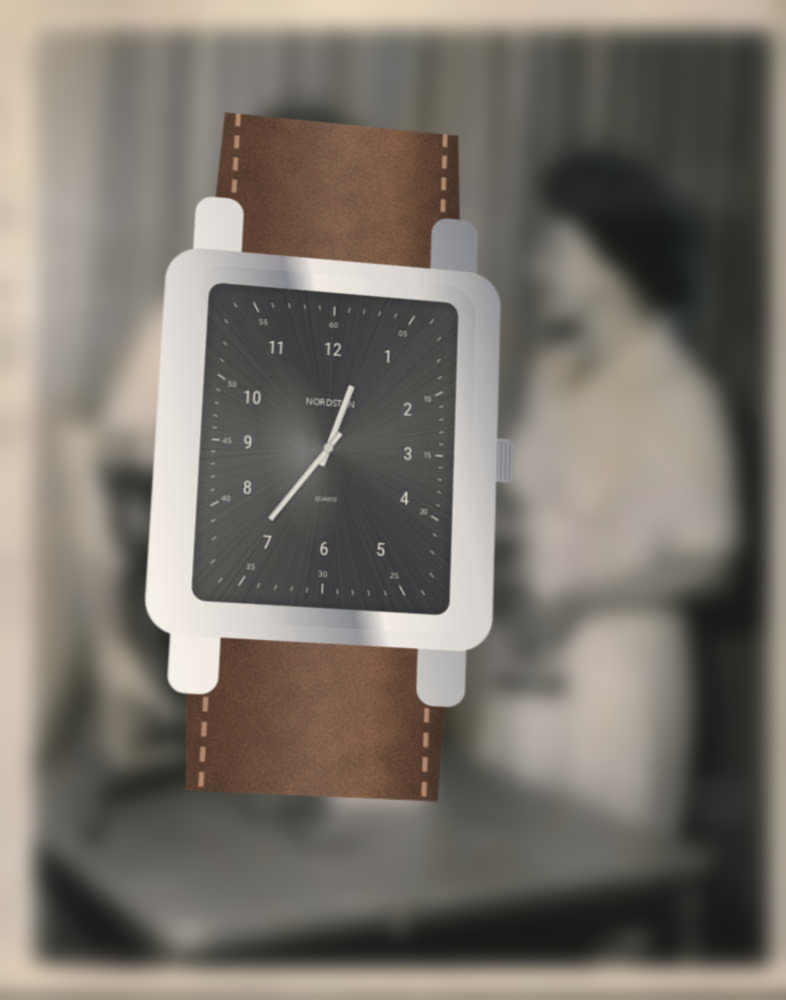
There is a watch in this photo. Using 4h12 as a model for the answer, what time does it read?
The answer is 12h36
